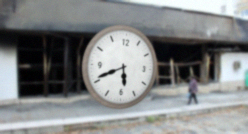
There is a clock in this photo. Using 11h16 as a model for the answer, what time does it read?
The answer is 5h41
